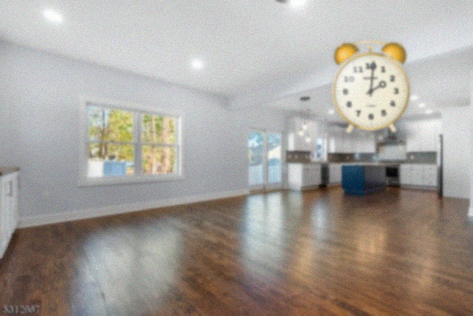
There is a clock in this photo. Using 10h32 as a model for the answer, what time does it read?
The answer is 2h01
